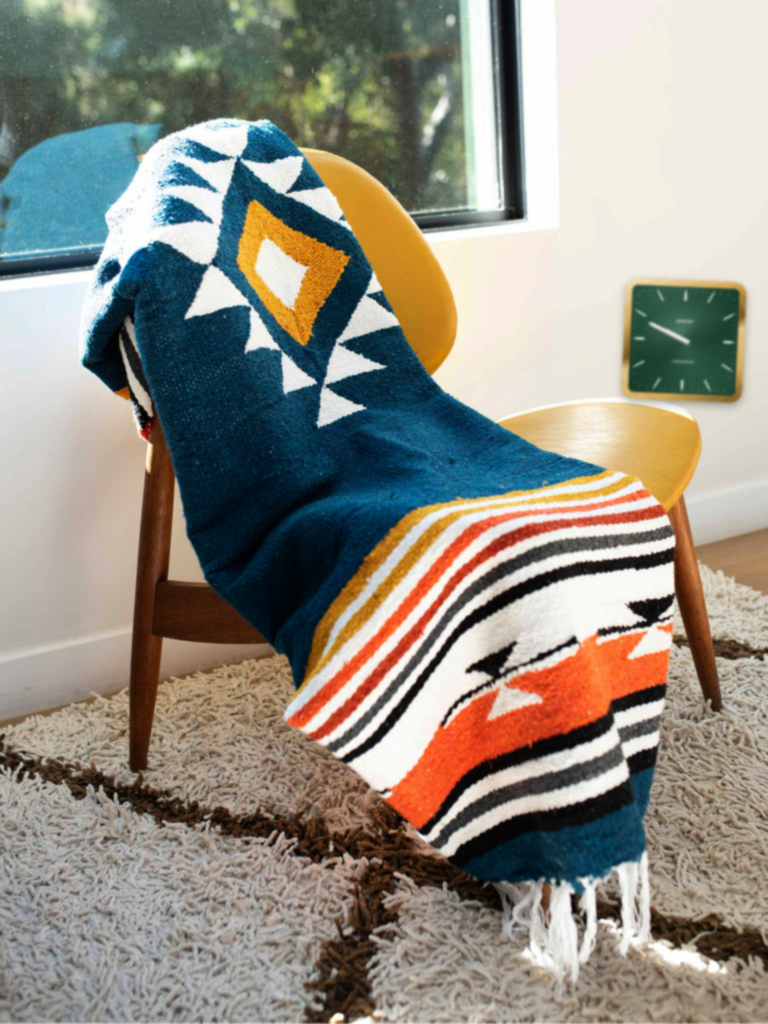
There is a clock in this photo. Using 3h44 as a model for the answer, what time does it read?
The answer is 9h49
